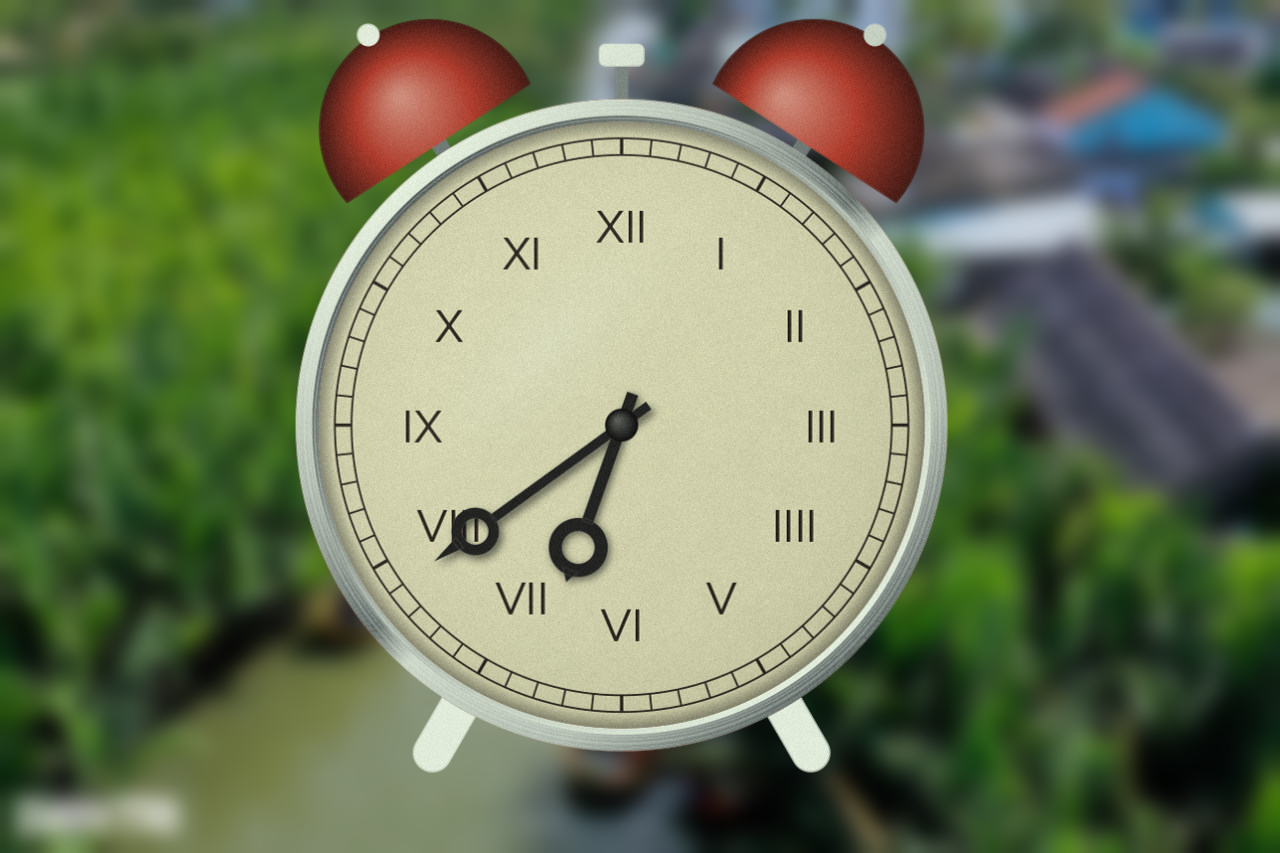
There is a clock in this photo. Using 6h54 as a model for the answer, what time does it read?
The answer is 6h39
